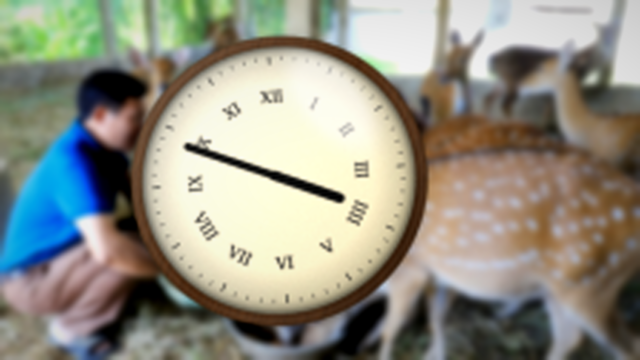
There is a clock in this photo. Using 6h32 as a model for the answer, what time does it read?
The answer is 3h49
